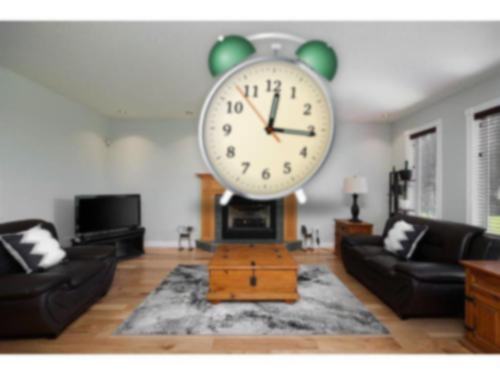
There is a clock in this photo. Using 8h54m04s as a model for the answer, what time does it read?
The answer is 12h15m53s
